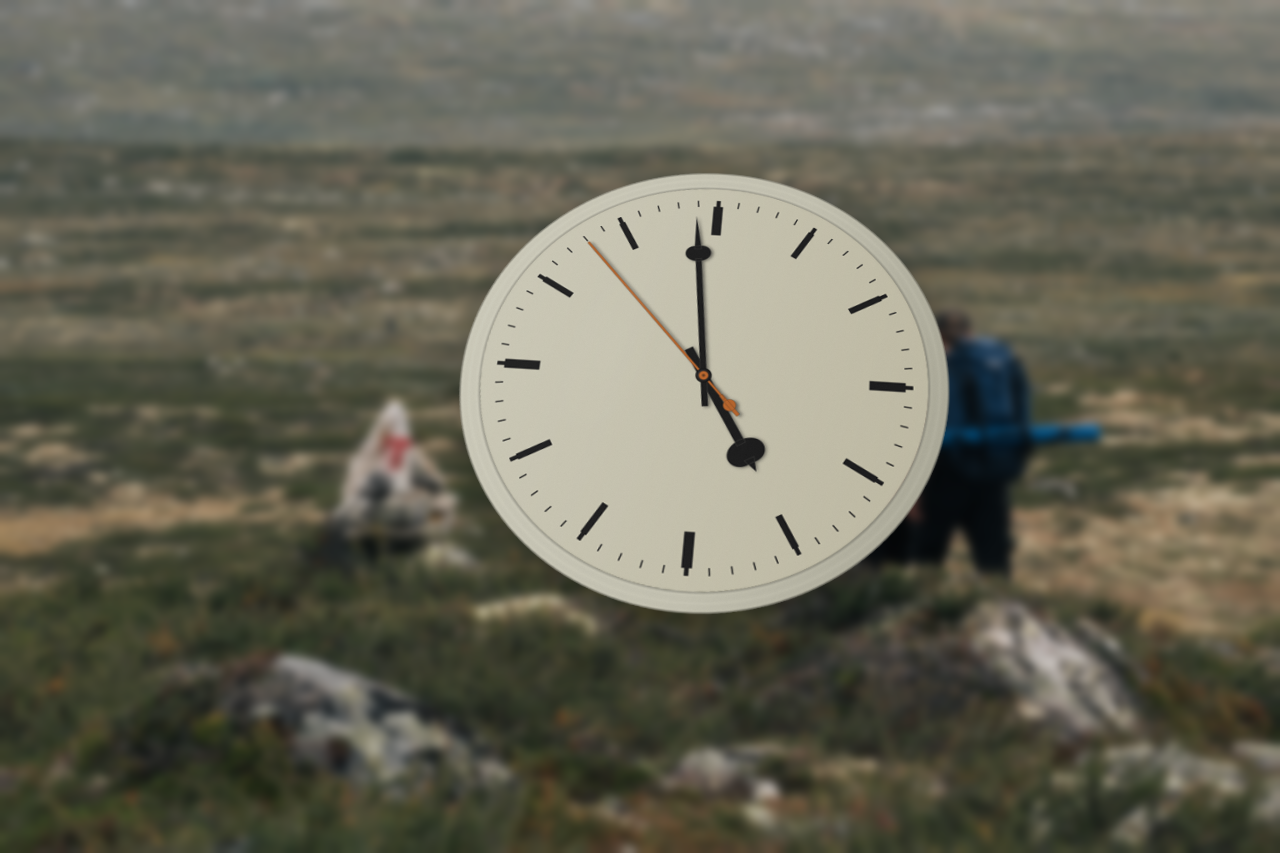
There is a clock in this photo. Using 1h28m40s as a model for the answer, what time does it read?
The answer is 4h58m53s
